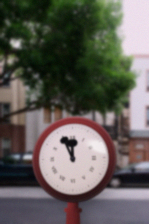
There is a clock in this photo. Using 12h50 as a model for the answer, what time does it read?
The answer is 11h56
